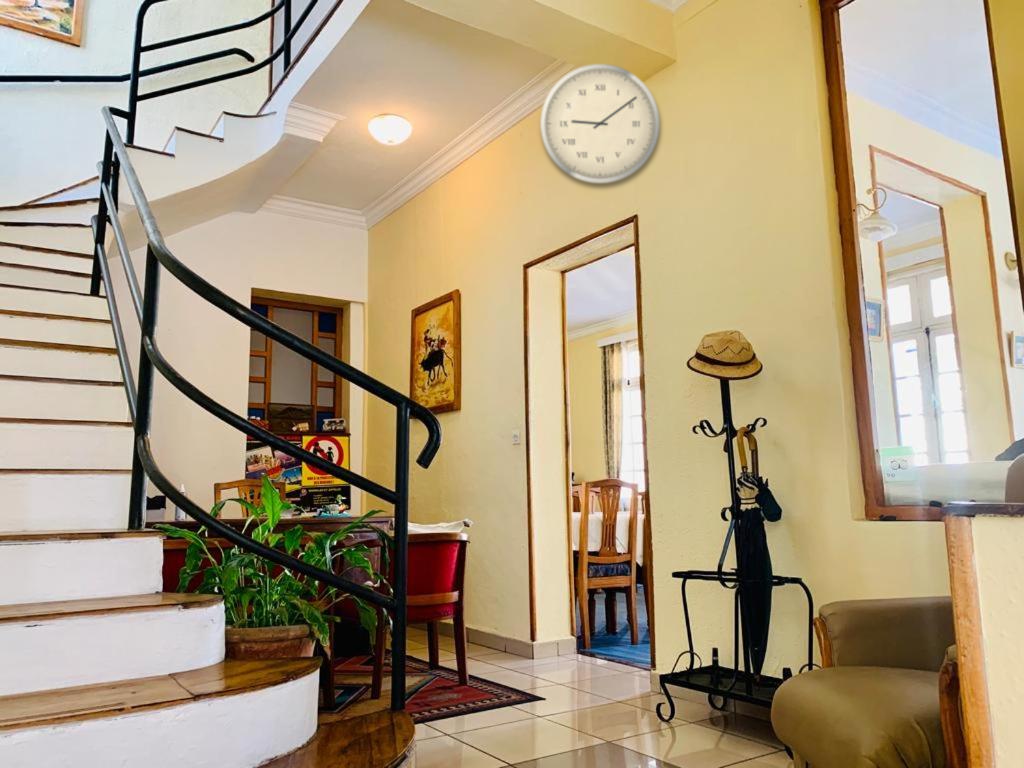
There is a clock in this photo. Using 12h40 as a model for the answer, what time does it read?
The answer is 9h09
